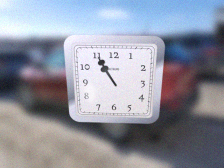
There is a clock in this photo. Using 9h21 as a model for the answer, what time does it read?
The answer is 10h55
